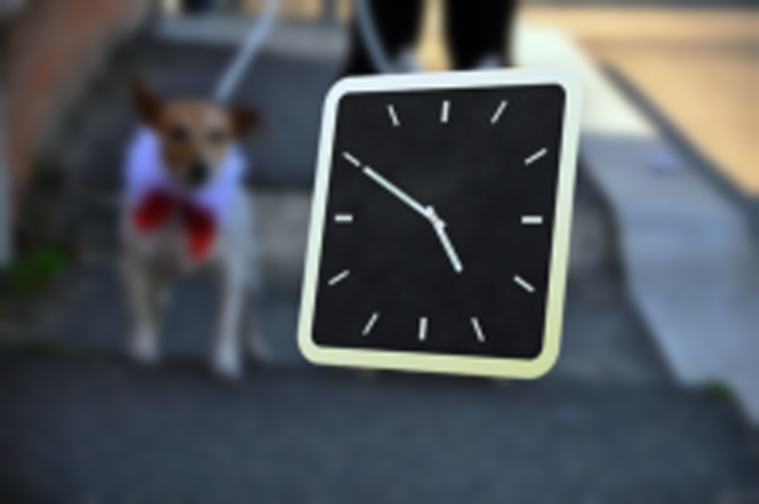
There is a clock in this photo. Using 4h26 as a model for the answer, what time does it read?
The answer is 4h50
